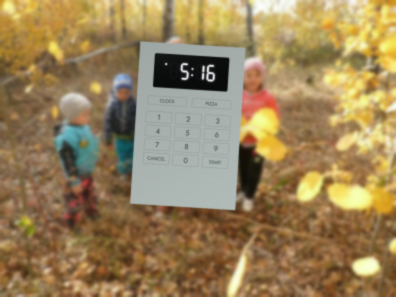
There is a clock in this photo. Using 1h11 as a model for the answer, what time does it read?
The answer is 5h16
